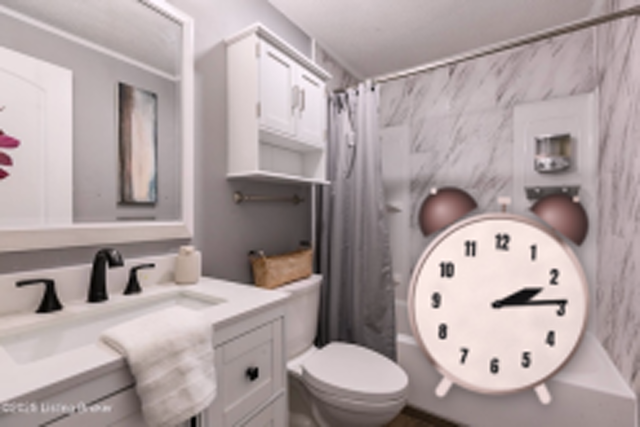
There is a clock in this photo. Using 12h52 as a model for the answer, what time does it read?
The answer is 2h14
